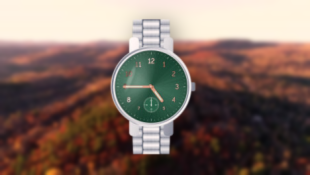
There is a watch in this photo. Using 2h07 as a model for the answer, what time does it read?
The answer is 4h45
